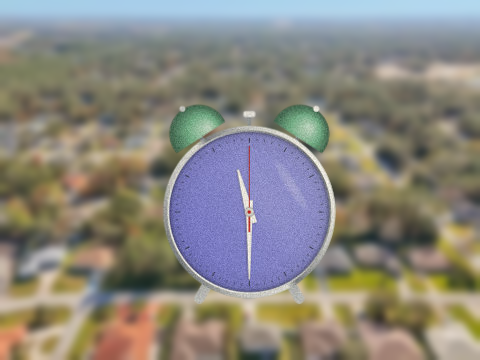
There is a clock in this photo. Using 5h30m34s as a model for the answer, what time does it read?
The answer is 11h30m00s
